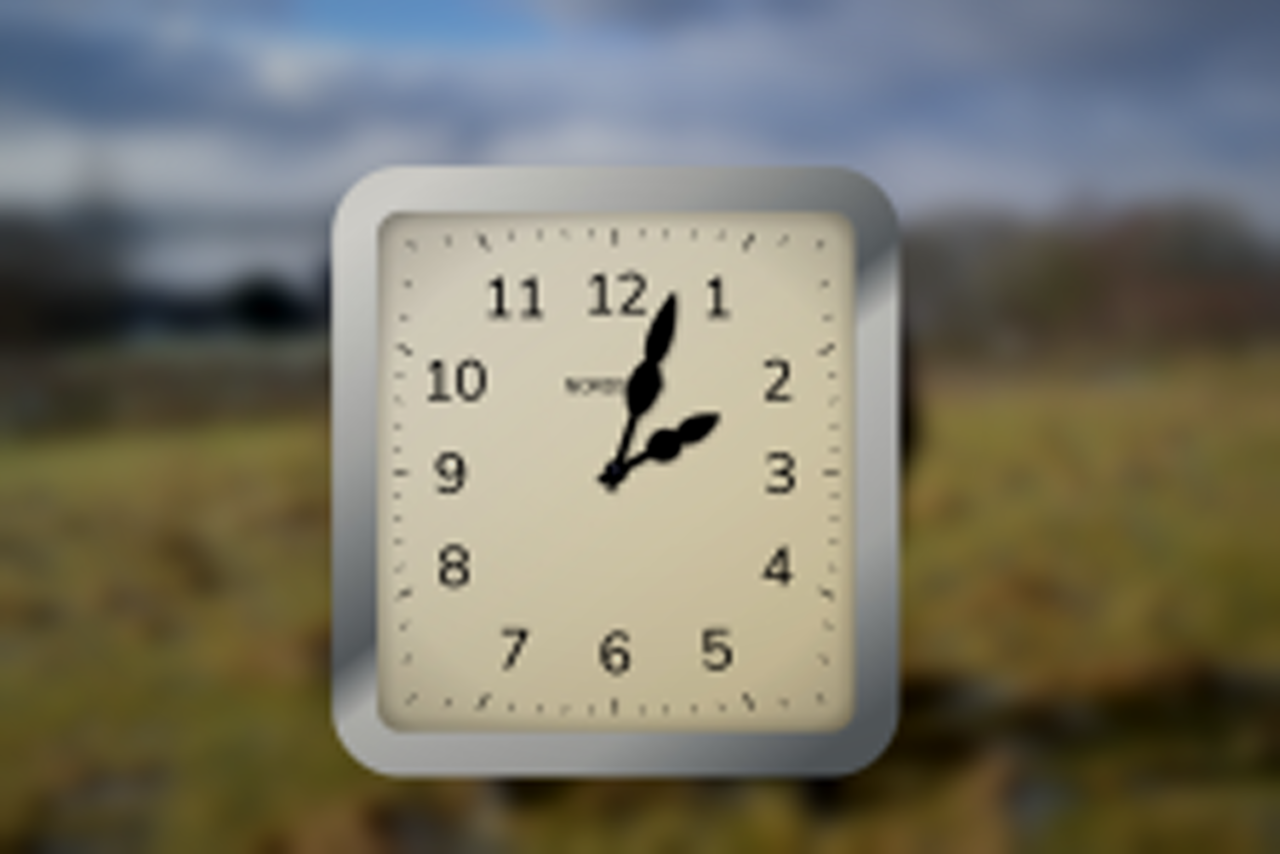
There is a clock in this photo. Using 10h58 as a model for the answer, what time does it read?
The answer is 2h03
